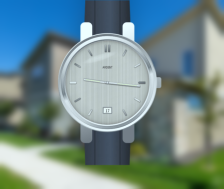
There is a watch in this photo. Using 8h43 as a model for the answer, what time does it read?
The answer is 9h16
